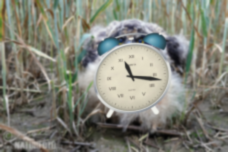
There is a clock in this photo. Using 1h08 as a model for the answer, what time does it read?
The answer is 11h17
